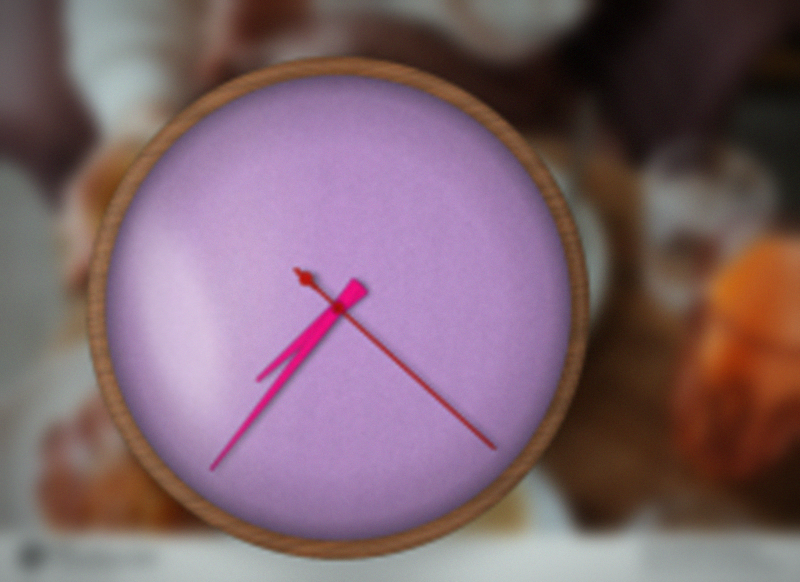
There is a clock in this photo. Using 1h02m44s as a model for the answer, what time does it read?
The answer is 7h36m22s
